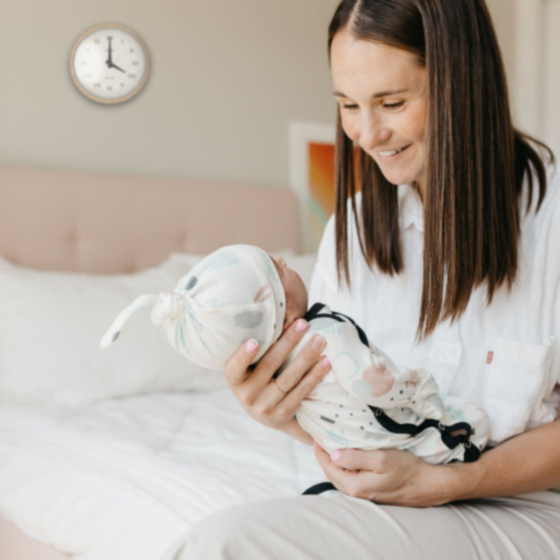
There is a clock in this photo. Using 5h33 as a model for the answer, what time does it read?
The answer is 4h00
